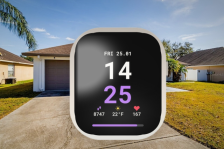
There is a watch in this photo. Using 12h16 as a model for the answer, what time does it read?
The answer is 14h25
